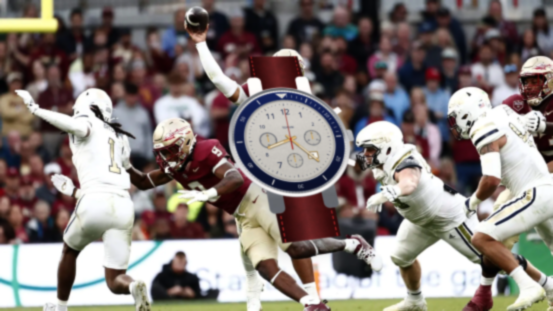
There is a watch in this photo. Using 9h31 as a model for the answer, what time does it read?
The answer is 8h23
